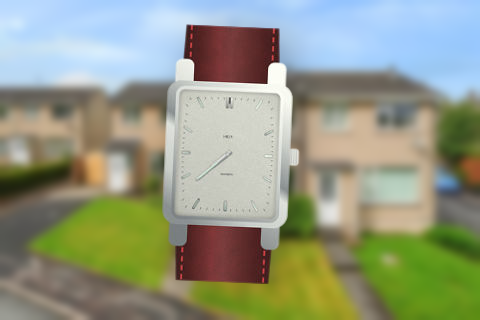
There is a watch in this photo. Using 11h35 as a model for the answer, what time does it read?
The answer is 7h38
